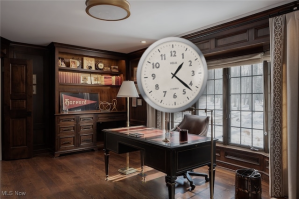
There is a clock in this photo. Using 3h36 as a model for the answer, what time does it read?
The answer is 1h22
